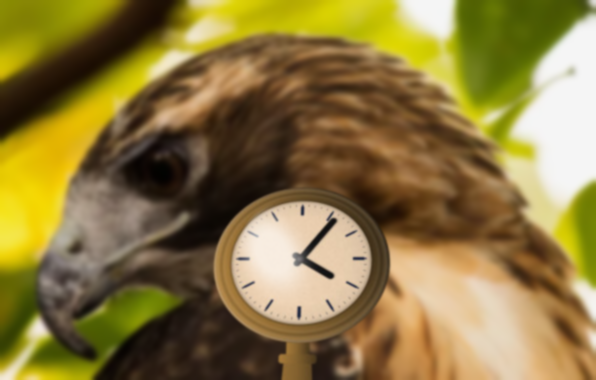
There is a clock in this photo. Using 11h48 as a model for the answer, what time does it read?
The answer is 4h06
